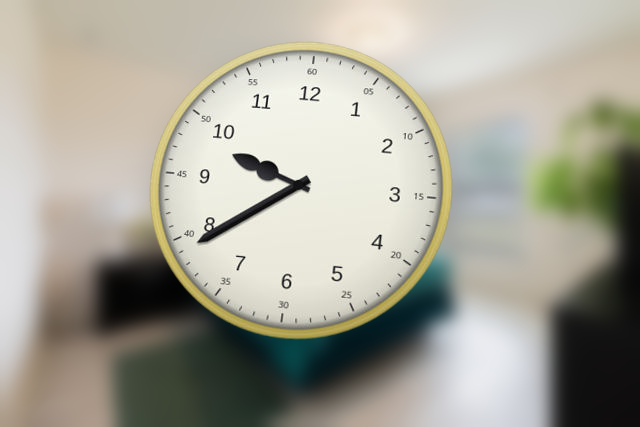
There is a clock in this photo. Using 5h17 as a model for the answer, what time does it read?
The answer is 9h39
